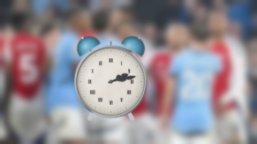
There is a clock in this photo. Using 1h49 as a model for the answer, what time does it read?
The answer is 2h13
